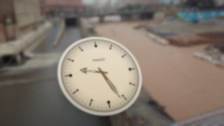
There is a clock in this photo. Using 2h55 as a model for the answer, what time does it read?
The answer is 9h26
